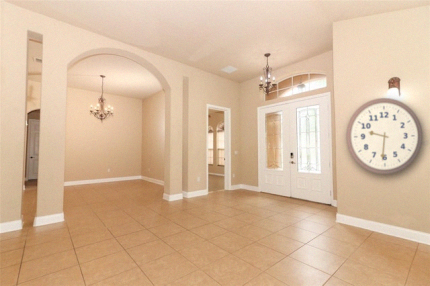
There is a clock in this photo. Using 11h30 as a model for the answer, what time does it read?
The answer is 9h31
